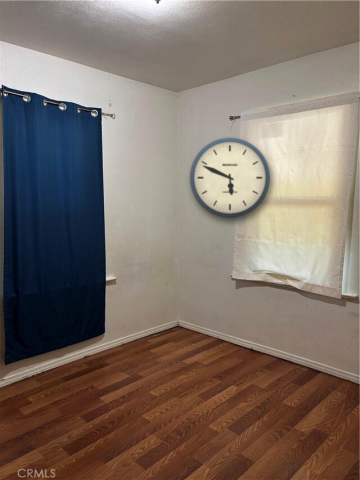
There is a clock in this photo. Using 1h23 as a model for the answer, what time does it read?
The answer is 5h49
